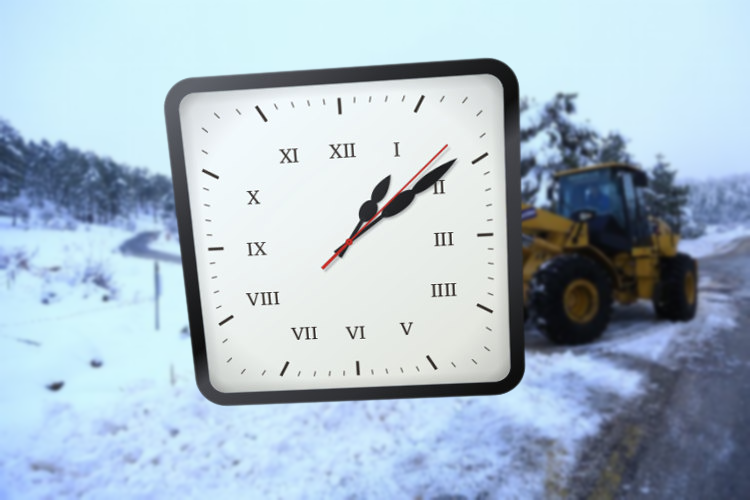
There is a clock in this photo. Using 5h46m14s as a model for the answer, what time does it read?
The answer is 1h09m08s
